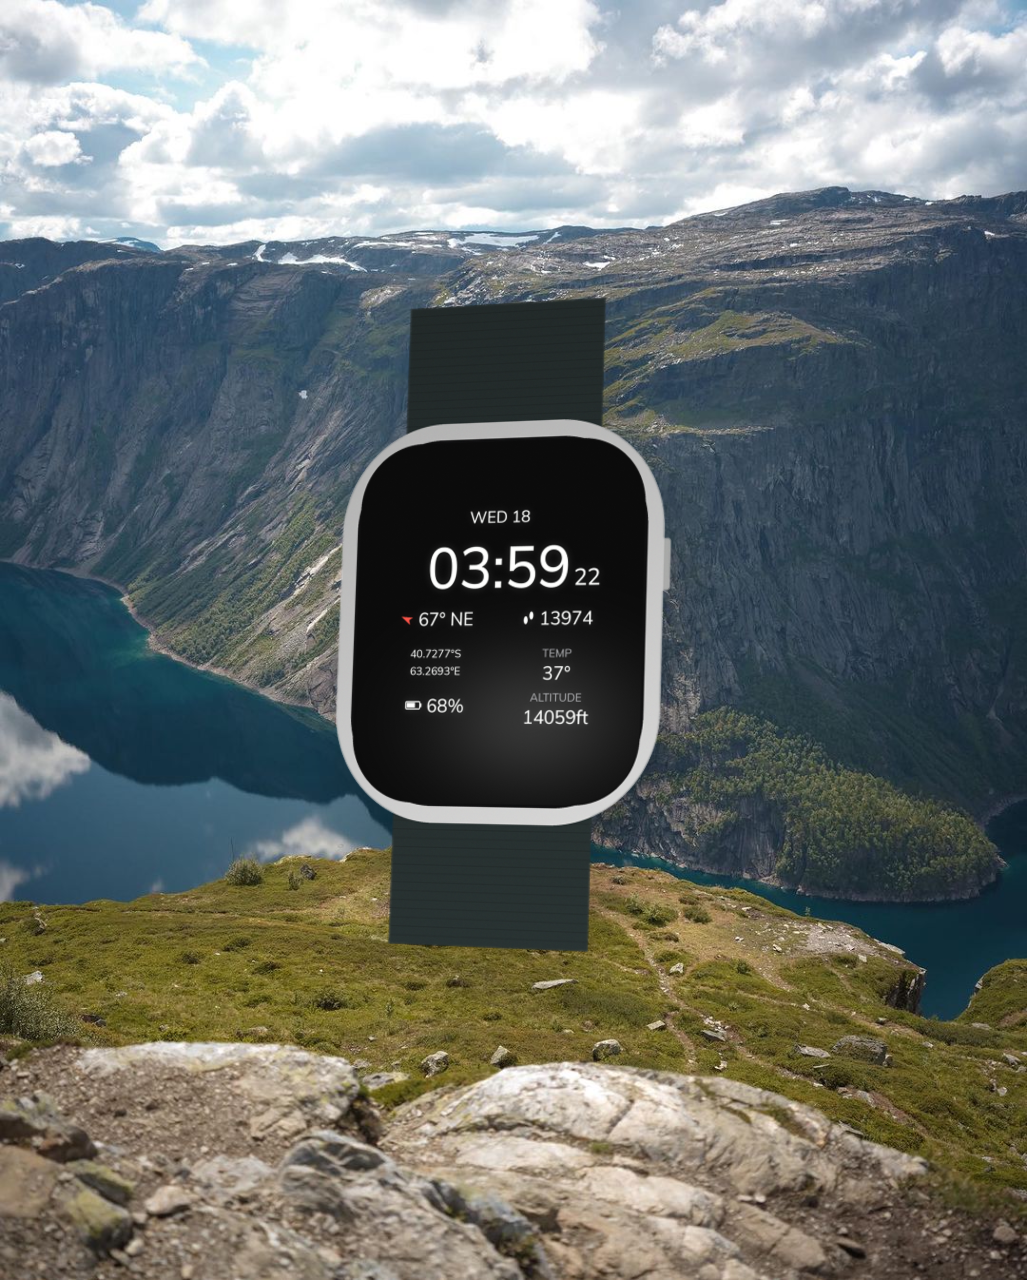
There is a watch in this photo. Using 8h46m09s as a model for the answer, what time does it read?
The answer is 3h59m22s
